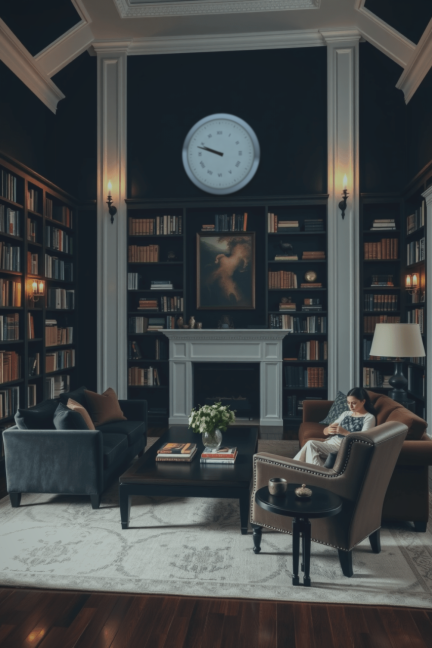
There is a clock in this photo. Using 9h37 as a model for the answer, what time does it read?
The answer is 9h48
